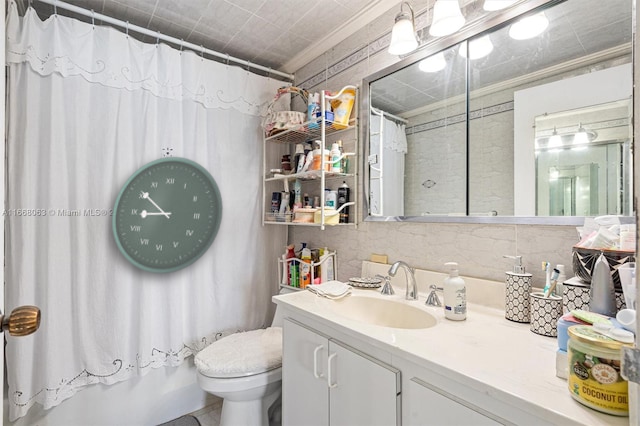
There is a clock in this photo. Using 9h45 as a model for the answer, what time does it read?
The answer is 8h51
